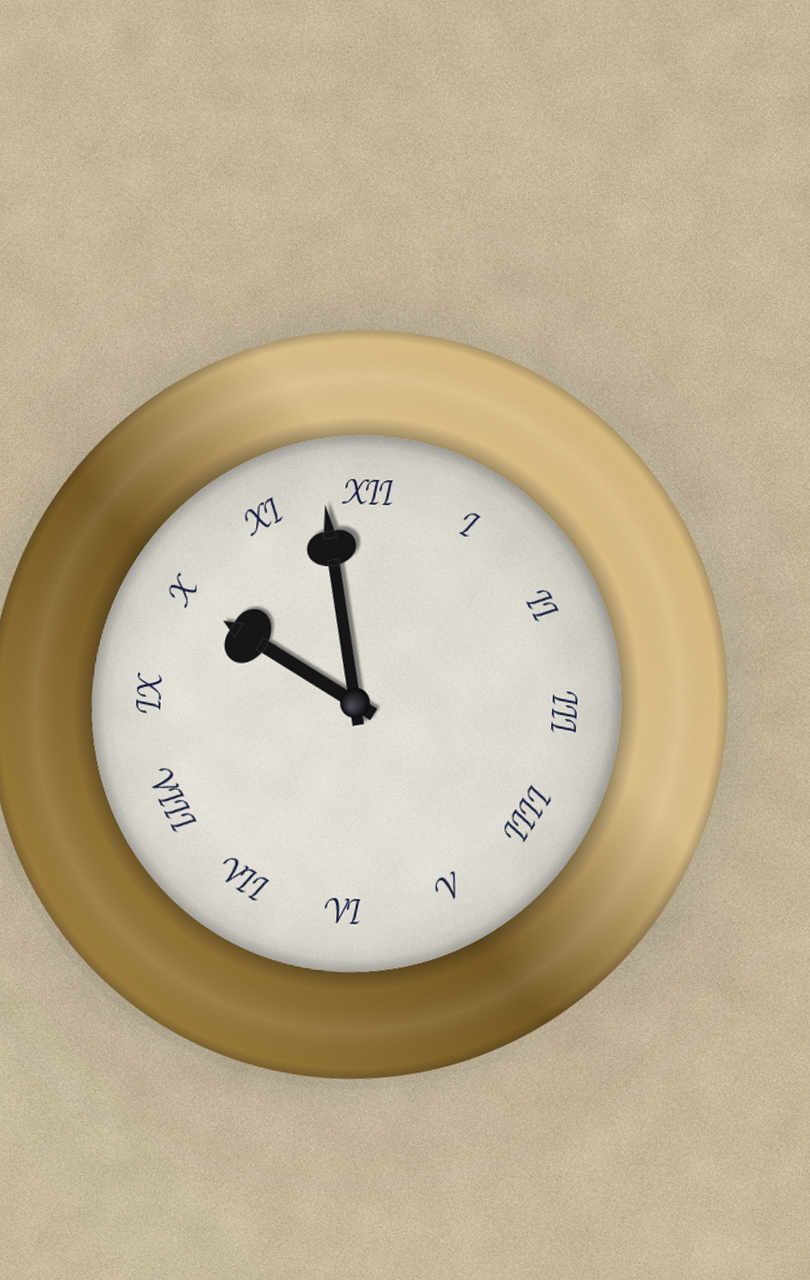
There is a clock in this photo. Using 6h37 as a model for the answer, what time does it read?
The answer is 9h58
